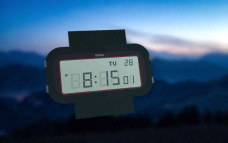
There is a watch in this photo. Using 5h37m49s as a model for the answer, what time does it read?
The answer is 8h15m01s
